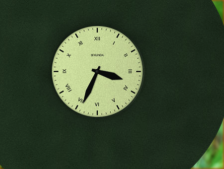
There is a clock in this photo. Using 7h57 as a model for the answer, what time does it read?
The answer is 3h34
